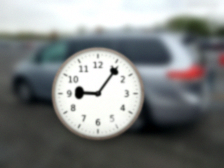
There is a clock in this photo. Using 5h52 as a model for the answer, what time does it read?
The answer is 9h06
